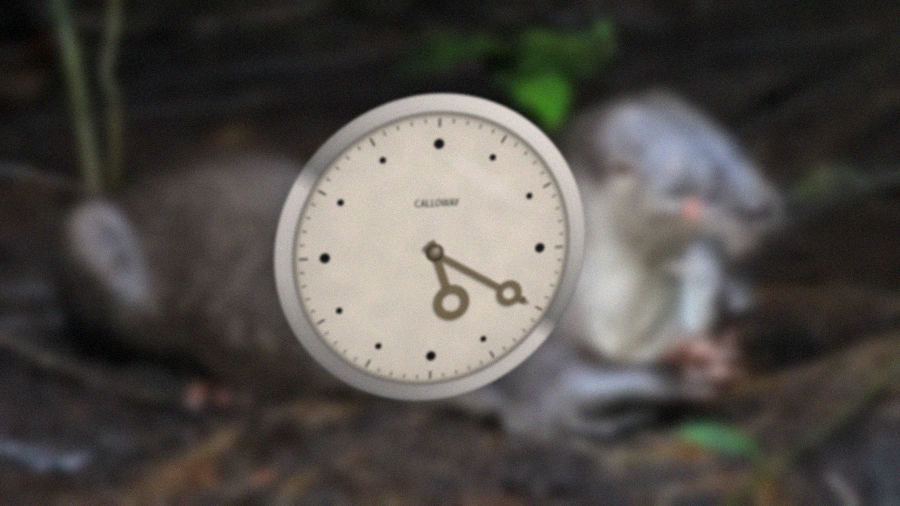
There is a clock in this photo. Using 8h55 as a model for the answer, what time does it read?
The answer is 5h20
